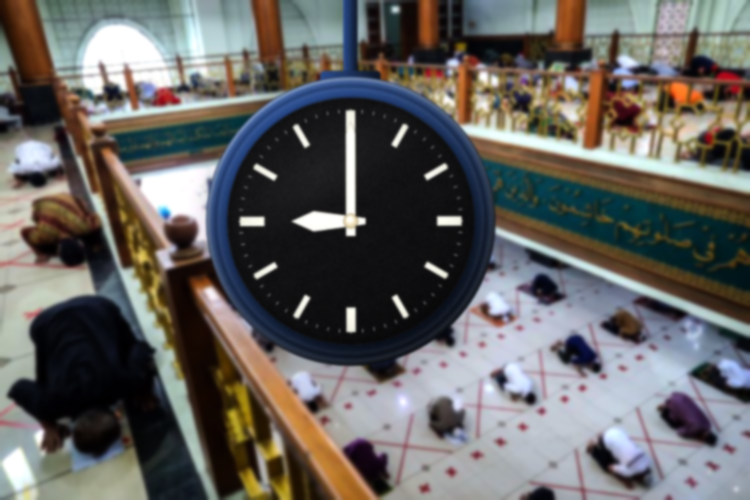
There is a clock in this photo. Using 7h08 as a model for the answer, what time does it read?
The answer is 9h00
